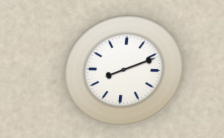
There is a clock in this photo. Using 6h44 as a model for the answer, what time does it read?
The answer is 8h11
